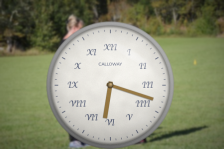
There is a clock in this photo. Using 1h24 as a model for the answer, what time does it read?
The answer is 6h18
